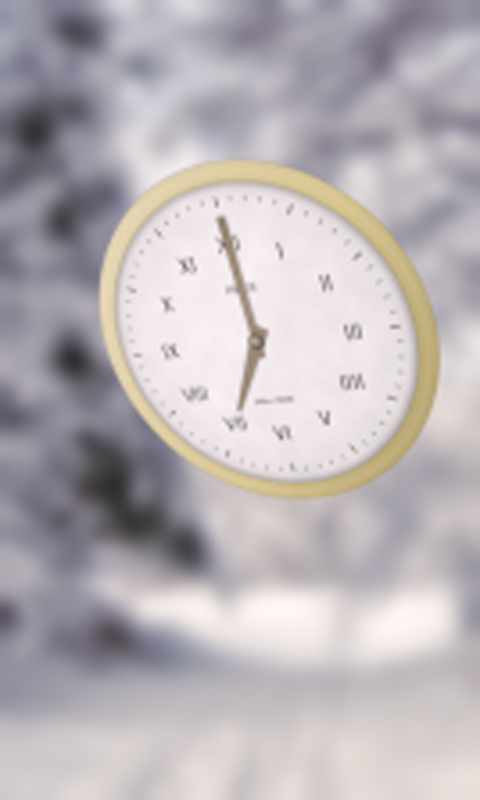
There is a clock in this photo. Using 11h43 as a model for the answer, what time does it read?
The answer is 7h00
